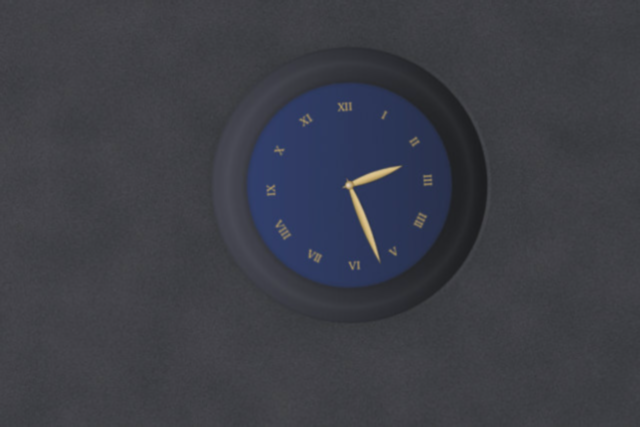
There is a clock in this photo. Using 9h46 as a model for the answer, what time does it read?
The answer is 2h27
